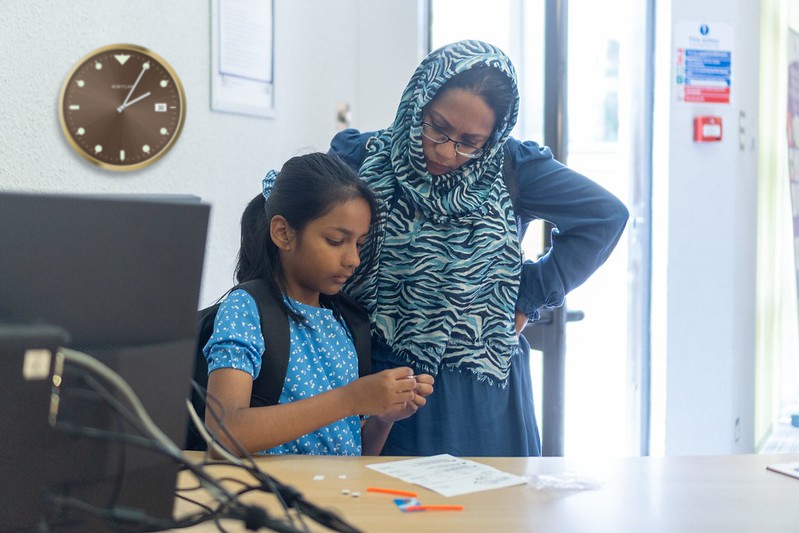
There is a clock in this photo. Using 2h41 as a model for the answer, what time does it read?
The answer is 2h05
